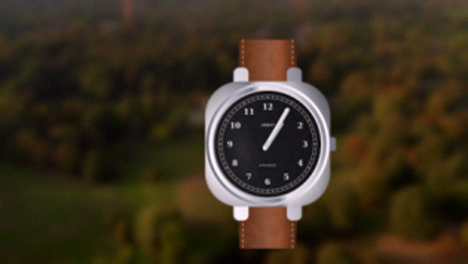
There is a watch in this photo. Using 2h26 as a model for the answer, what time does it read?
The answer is 1h05
